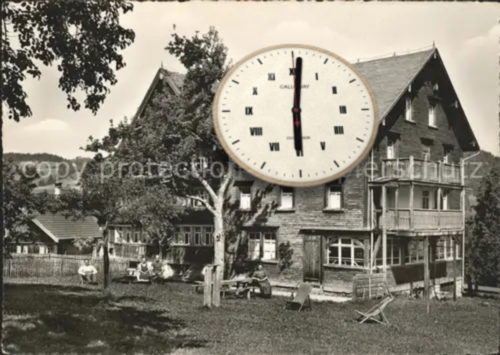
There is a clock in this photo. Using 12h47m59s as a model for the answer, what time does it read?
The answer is 6h01m00s
